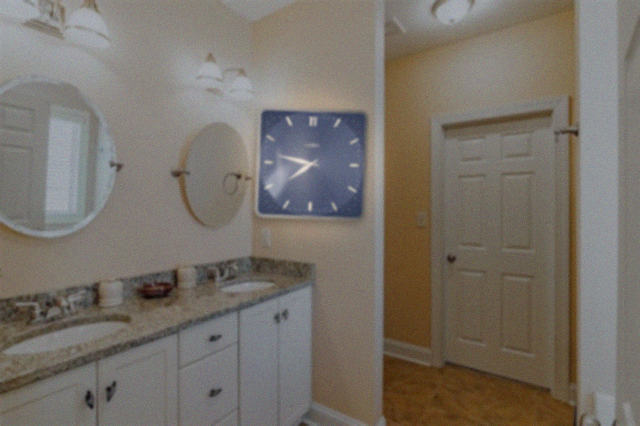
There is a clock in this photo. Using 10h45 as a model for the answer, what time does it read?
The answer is 7h47
